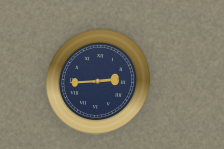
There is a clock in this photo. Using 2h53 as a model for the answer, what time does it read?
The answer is 2h44
